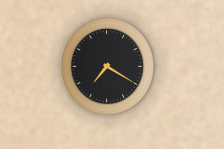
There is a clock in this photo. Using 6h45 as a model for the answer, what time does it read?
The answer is 7h20
